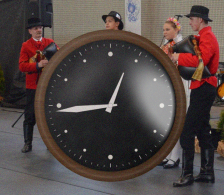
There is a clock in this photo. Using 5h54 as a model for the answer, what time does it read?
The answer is 12h44
